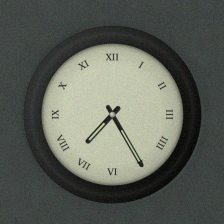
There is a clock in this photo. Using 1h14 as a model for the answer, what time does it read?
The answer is 7h25
